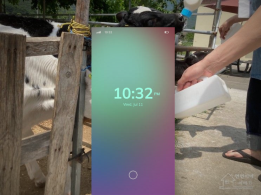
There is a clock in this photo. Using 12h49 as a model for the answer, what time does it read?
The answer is 10h32
